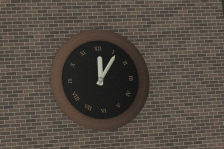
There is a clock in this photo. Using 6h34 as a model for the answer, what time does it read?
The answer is 12h06
